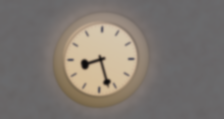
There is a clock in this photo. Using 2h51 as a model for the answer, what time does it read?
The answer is 8h27
